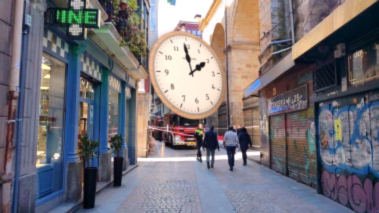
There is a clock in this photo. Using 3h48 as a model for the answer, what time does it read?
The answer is 1h59
